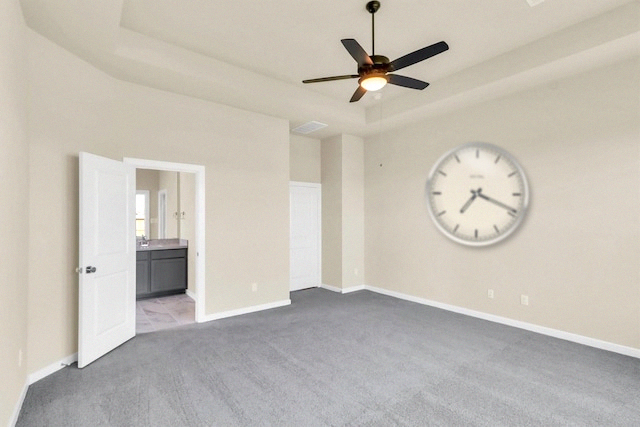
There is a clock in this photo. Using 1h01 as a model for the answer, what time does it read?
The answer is 7h19
